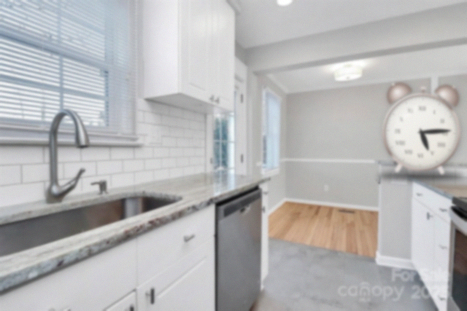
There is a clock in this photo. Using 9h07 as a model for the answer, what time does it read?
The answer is 5h14
